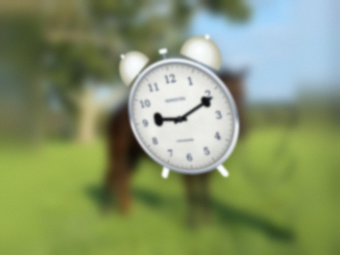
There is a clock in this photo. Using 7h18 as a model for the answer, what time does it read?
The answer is 9h11
